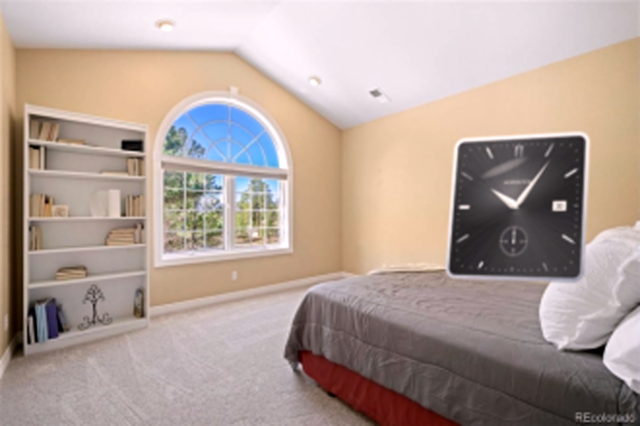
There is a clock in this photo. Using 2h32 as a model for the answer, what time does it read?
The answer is 10h06
